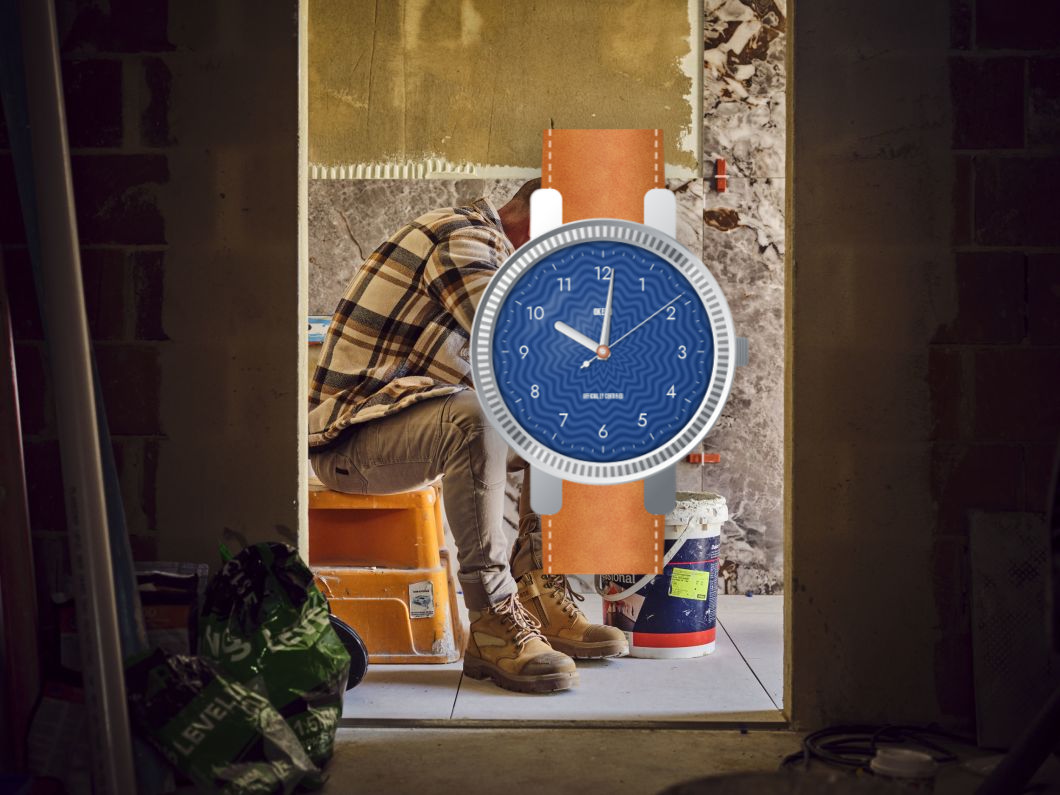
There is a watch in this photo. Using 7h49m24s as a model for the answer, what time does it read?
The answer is 10h01m09s
